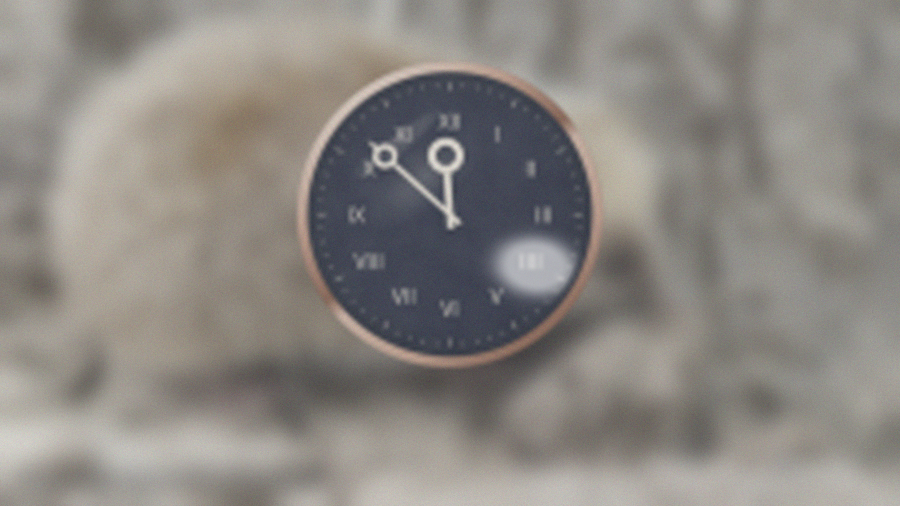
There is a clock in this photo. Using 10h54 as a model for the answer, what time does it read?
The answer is 11h52
